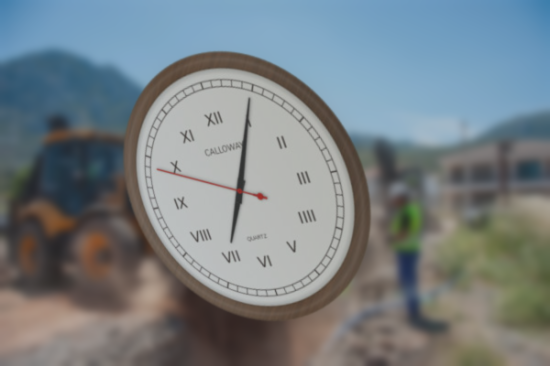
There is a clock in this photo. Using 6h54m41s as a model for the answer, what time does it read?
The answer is 7h04m49s
